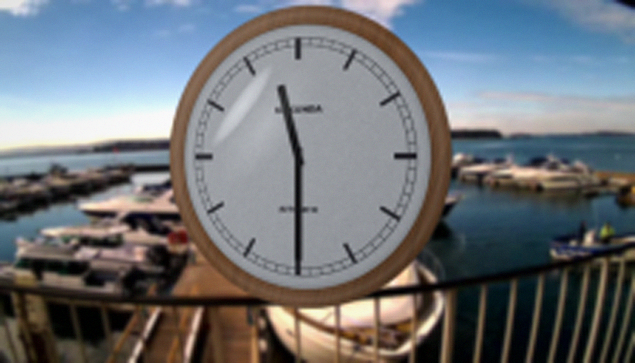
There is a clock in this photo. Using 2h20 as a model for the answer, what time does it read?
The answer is 11h30
